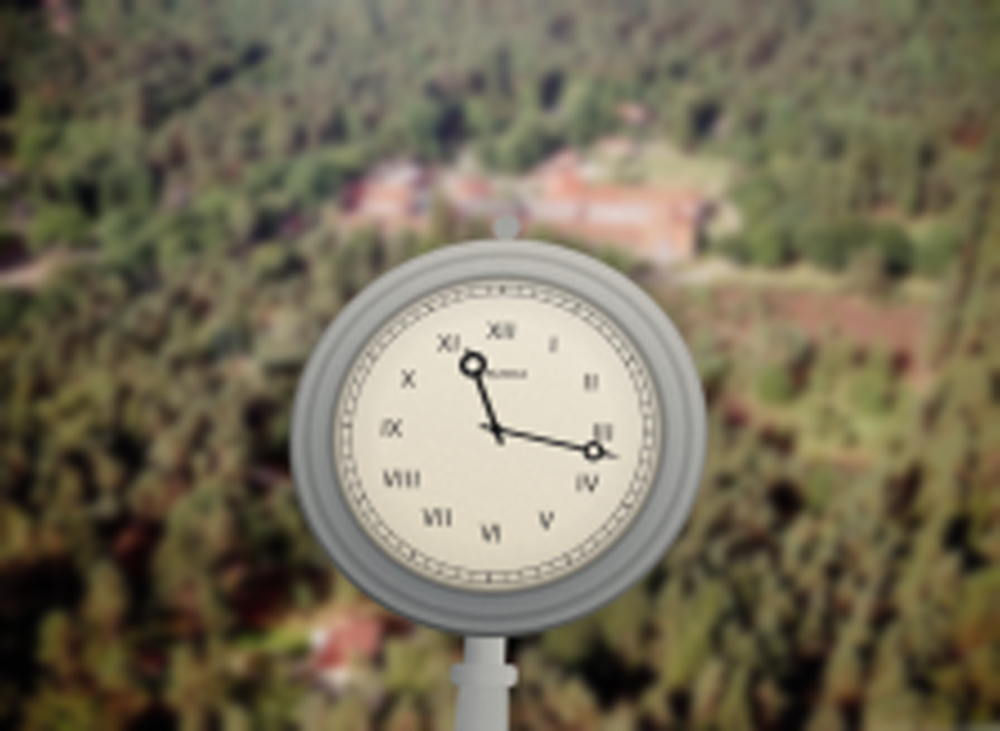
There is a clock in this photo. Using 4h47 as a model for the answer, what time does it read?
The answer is 11h17
